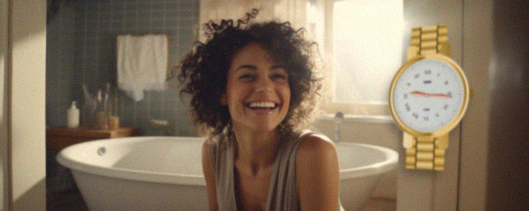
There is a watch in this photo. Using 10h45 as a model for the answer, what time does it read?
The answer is 9h16
